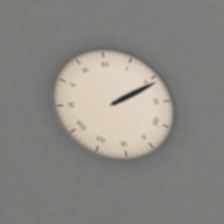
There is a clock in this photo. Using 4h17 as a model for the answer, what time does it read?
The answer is 2h11
